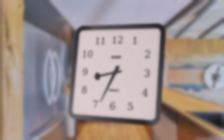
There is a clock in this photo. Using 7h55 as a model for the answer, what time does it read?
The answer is 8h34
